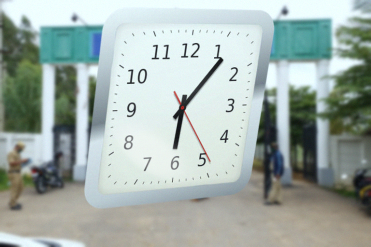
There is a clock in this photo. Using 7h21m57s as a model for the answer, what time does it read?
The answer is 6h06m24s
